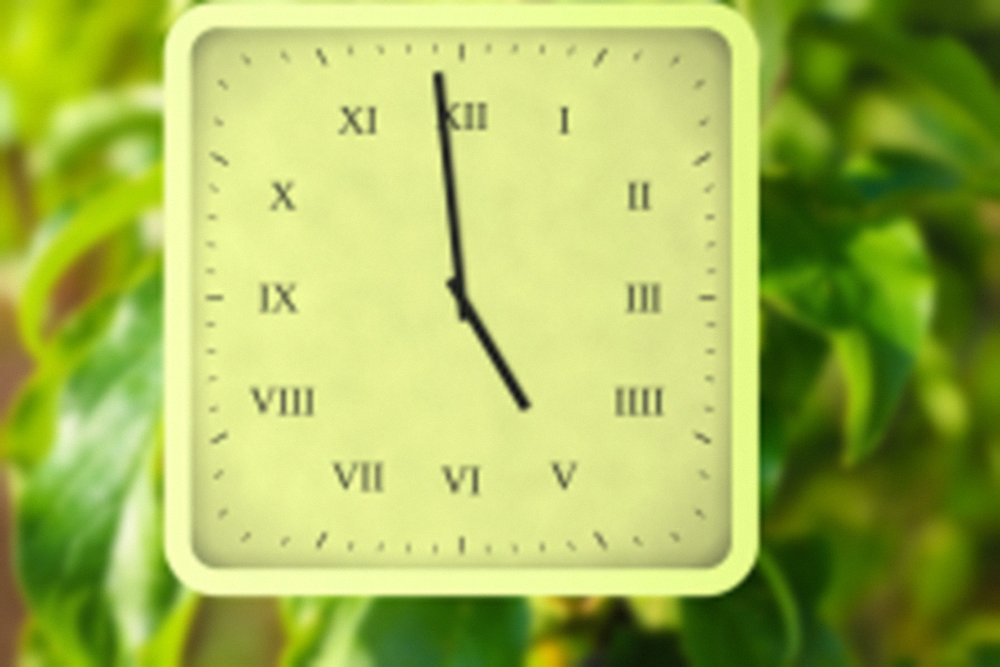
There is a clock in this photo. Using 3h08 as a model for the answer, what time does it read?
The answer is 4h59
